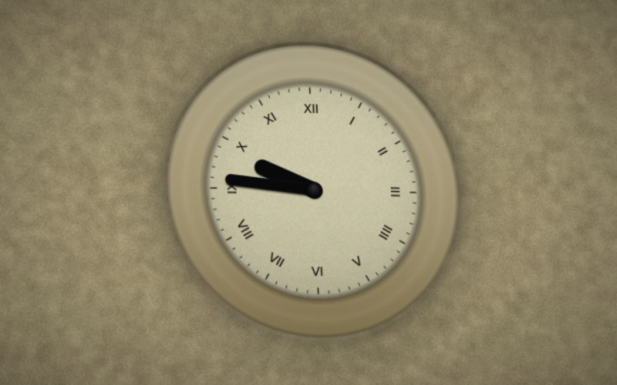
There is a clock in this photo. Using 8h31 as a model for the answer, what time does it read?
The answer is 9h46
